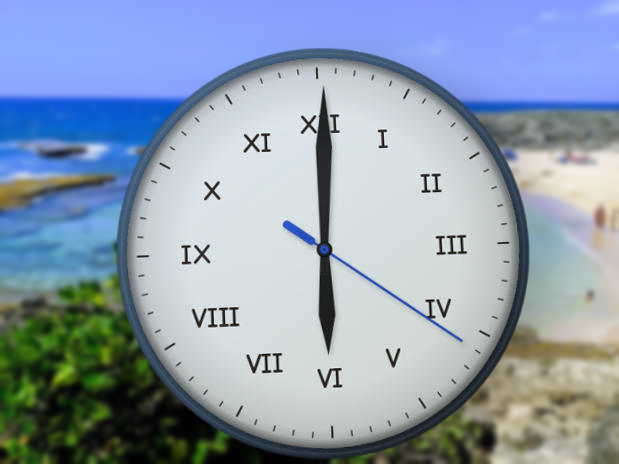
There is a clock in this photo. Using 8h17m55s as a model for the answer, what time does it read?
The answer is 6h00m21s
